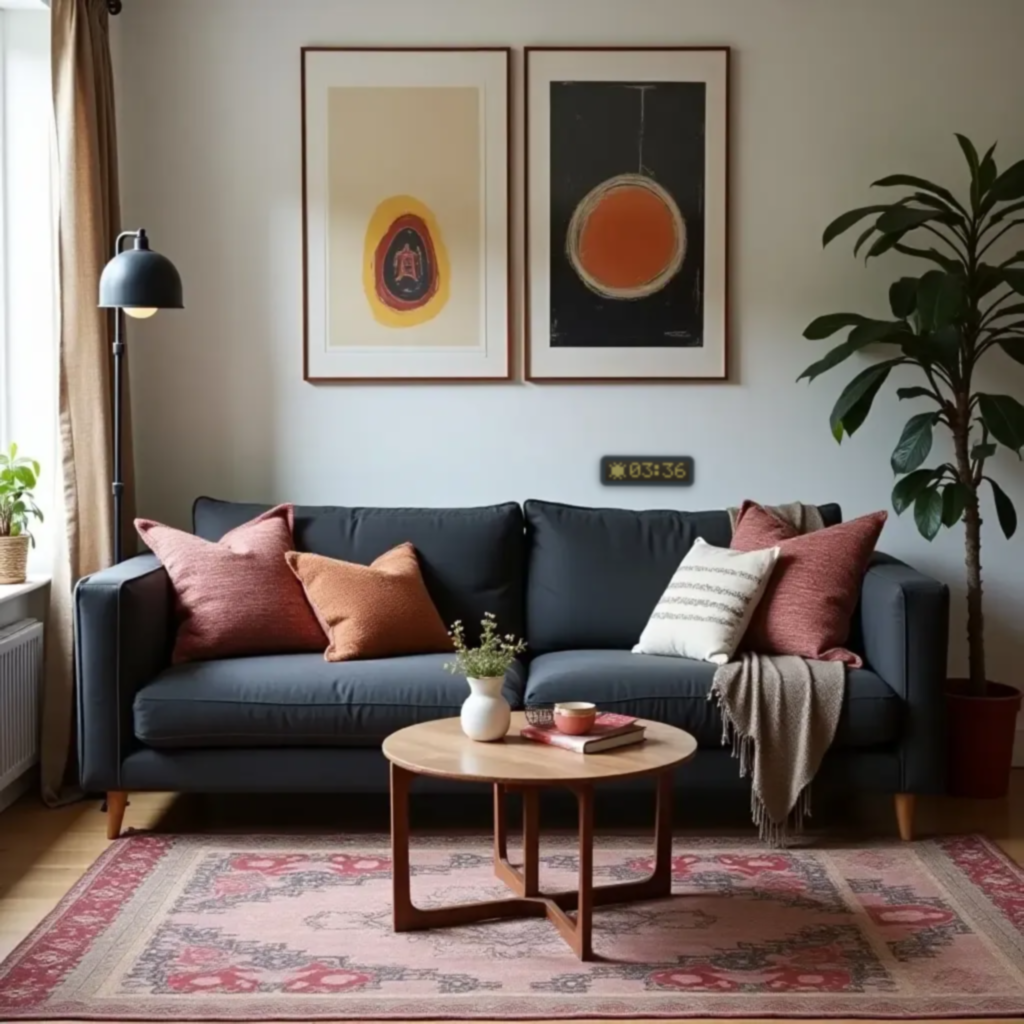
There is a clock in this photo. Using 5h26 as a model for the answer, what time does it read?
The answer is 3h36
